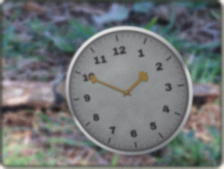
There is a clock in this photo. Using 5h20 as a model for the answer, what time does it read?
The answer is 1h50
